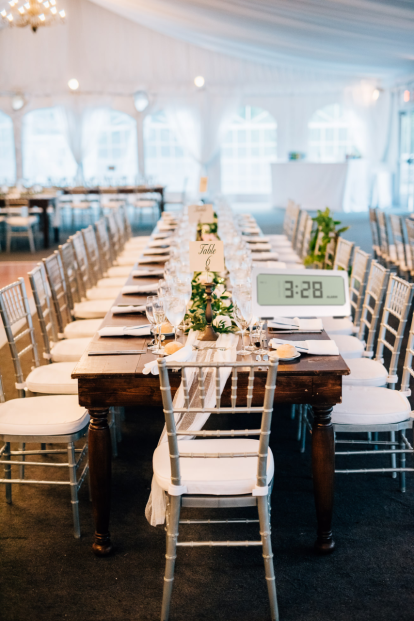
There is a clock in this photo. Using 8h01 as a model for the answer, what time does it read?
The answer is 3h28
